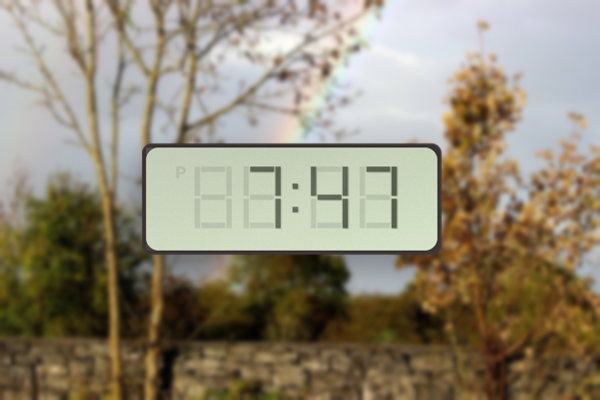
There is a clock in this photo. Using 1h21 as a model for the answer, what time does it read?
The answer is 7h47
